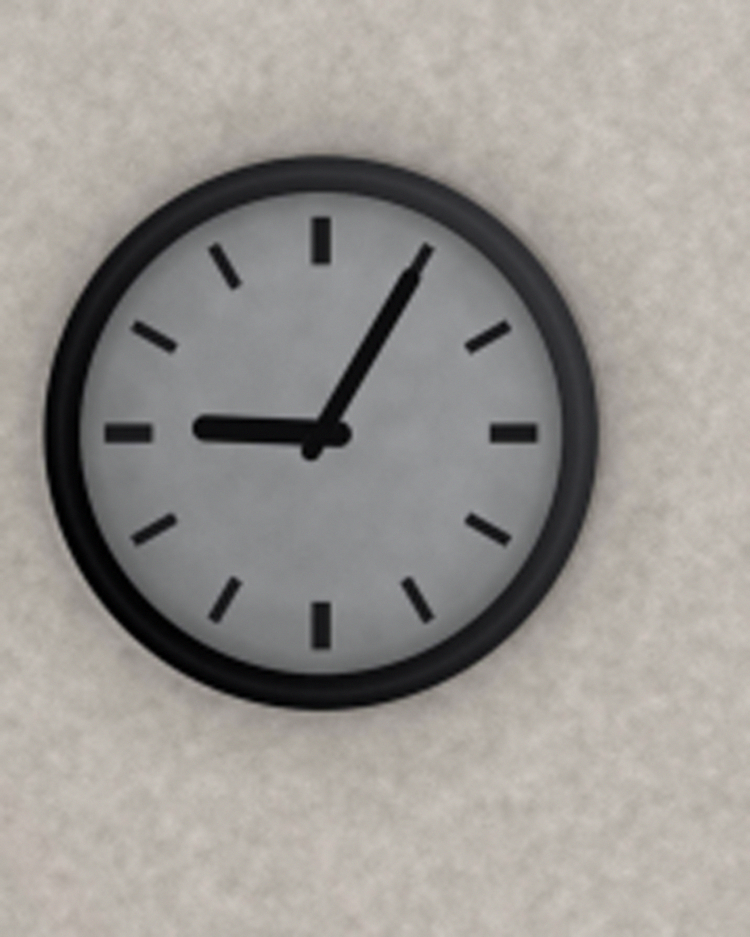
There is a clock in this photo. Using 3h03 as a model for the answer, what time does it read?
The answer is 9h05
